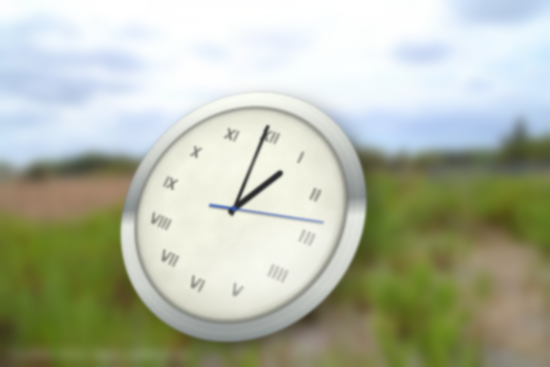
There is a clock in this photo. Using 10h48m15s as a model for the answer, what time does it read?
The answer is 12h59m13s
